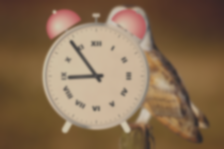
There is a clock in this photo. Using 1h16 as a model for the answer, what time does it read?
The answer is 8h54
